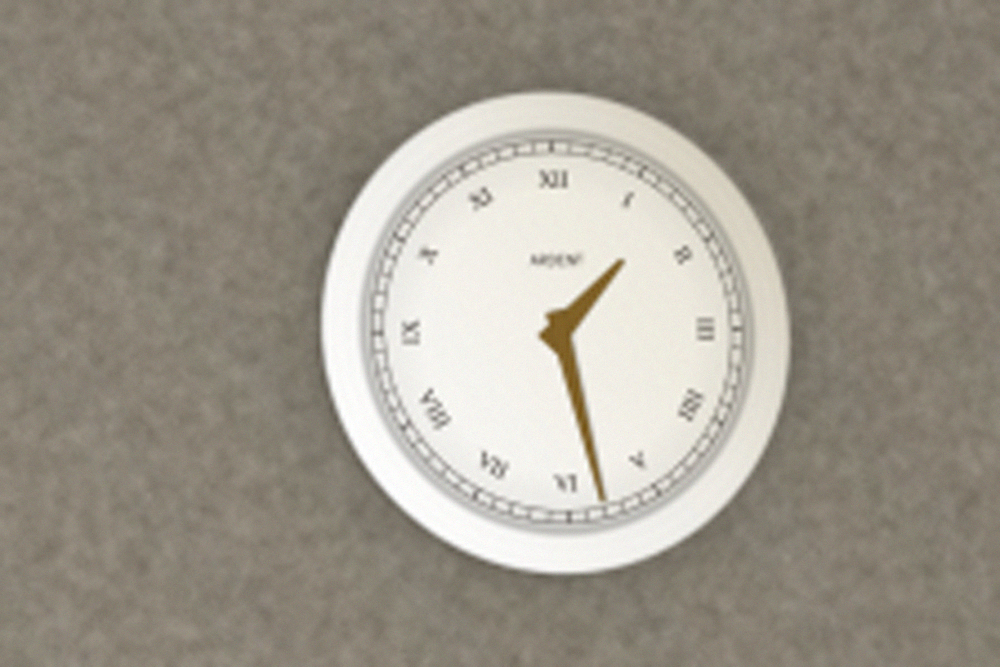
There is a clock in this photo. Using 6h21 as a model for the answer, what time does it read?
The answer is 1h28
